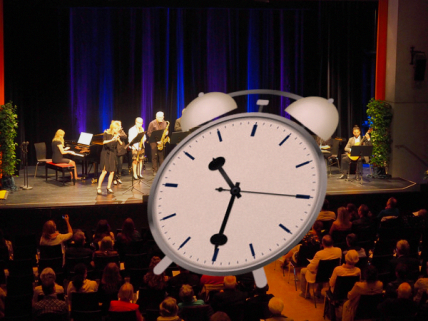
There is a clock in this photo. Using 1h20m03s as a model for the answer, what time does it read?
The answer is 10h30m15s
